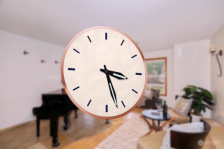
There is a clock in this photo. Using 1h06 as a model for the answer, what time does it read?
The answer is 3h27
